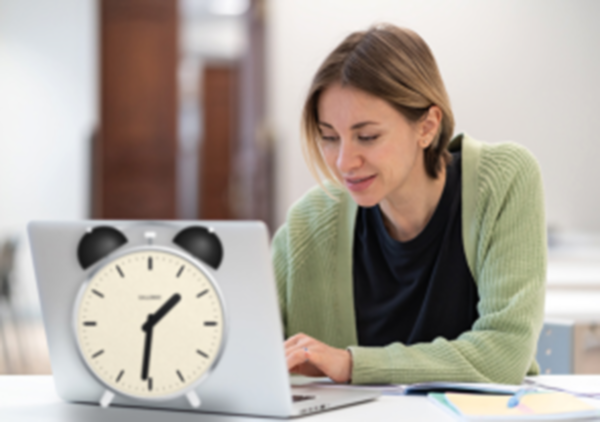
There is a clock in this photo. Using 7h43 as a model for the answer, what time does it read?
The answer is 1h31
